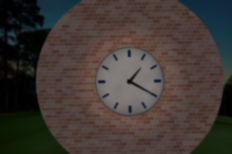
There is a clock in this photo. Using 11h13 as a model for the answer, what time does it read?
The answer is 1h20
